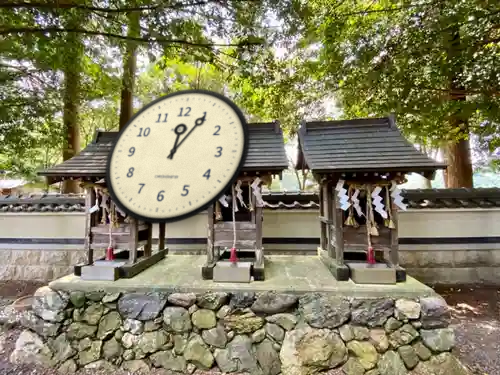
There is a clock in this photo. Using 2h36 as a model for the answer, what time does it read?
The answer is 12h05
